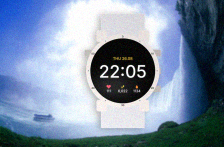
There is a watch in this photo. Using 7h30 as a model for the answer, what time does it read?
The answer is 22h05
